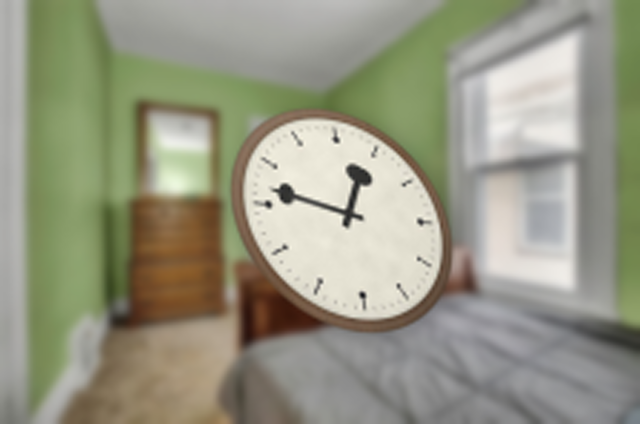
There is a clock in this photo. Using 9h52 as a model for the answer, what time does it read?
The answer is 12h47
